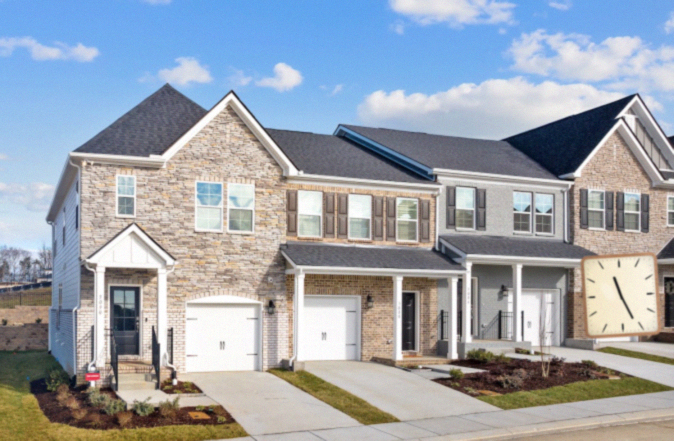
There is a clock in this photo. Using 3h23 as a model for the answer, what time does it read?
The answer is 11h26
